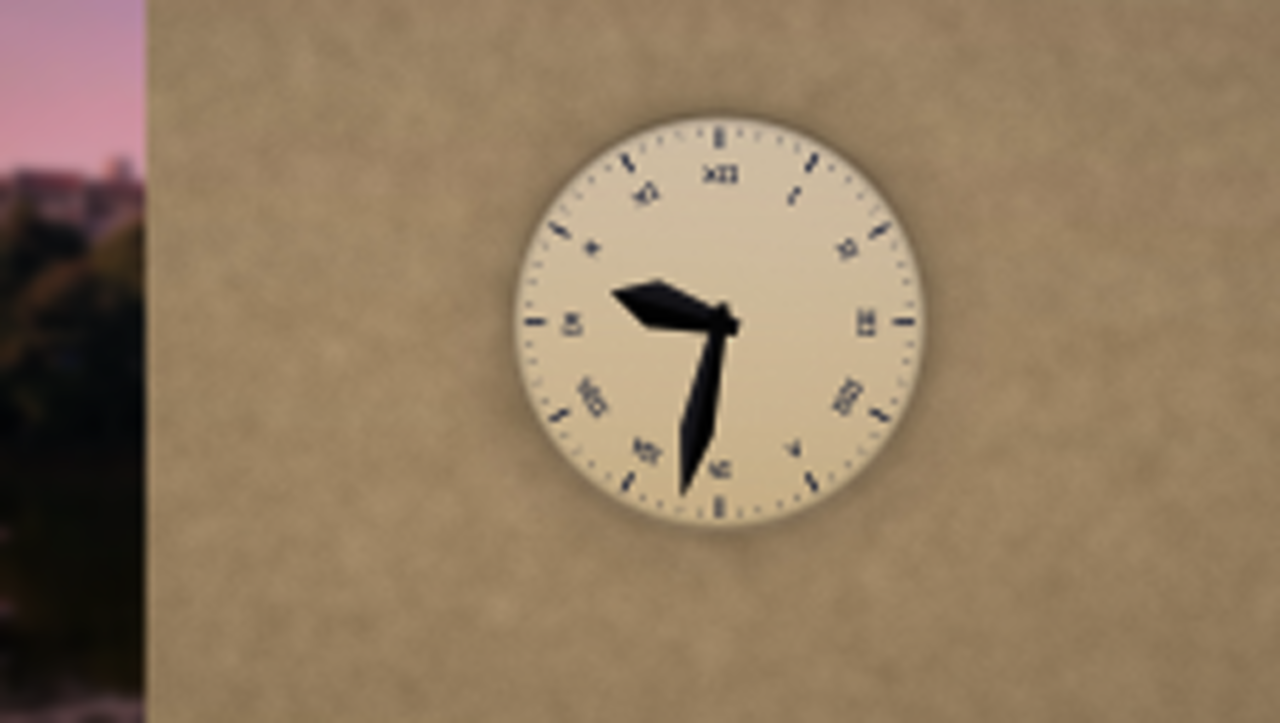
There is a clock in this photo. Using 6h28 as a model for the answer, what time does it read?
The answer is 9h32
